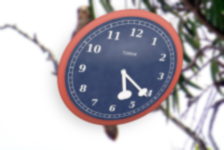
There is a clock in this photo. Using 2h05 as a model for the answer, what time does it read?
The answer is 5h21
